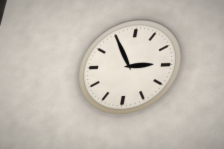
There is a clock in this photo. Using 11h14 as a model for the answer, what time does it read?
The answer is 2h55
